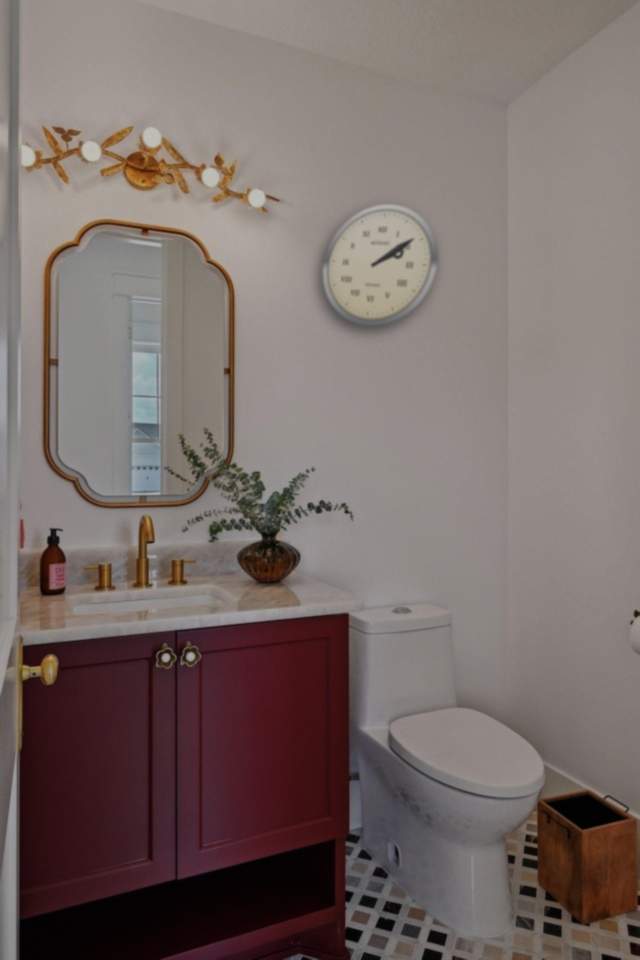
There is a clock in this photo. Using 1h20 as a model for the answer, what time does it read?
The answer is 2h09
